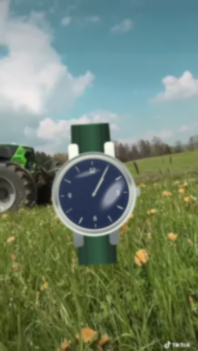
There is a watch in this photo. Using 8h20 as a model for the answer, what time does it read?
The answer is 1h05
